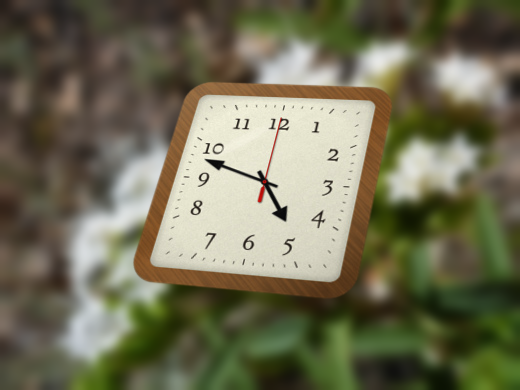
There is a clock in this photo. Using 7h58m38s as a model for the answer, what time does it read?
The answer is 4h48m00s
